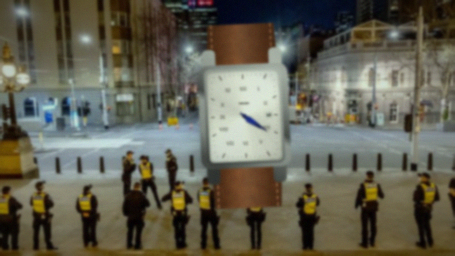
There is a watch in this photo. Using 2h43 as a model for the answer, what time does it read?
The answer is 4h21
